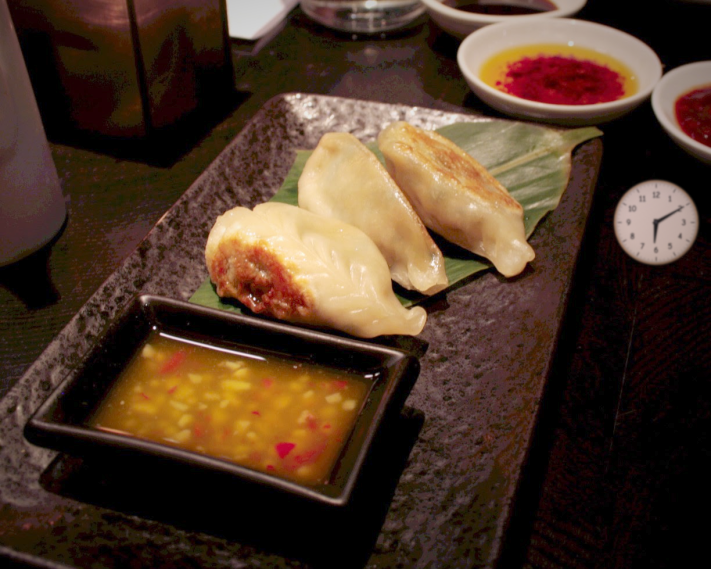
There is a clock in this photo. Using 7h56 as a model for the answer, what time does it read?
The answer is 6h10
